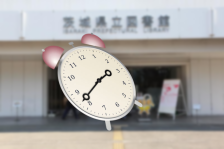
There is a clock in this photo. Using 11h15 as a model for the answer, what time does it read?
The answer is 2h42
